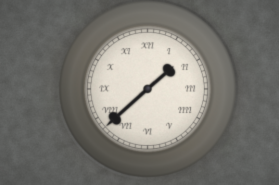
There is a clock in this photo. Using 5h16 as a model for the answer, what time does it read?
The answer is 1h38
